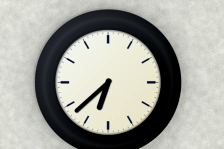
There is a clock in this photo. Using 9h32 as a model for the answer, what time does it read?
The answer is 6h38
